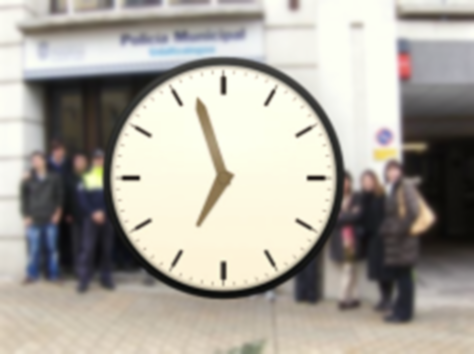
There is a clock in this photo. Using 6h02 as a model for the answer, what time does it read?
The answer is 6h57
